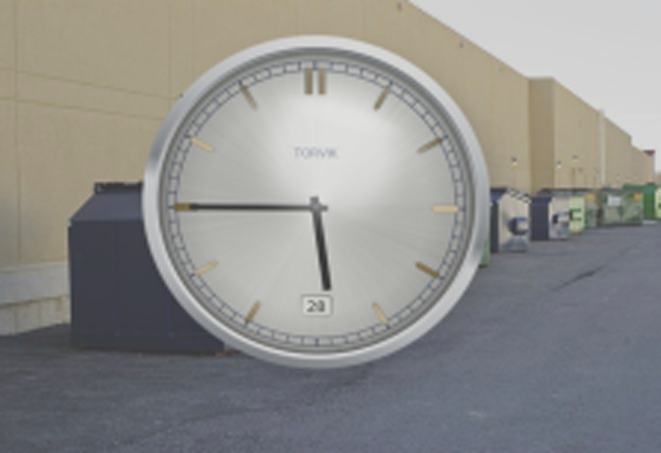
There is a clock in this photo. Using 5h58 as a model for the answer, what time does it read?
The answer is 5h45
